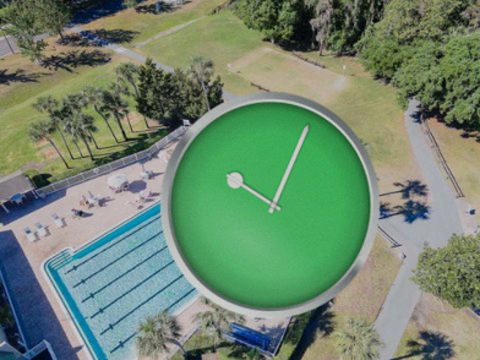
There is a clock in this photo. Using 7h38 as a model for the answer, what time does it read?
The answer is 10h04
